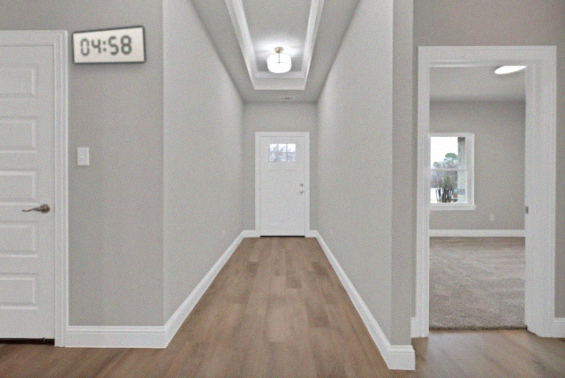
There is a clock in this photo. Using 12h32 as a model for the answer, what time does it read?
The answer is 4h58
